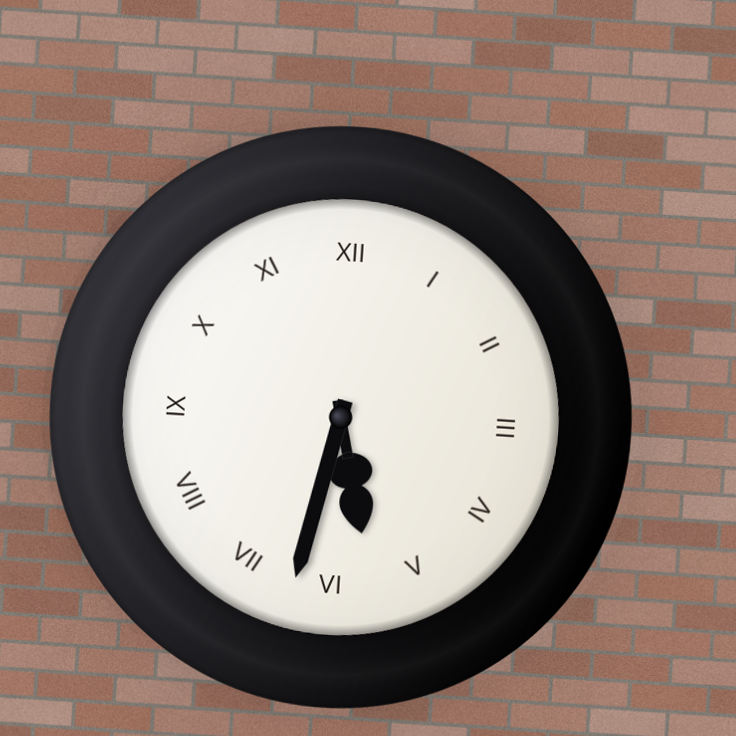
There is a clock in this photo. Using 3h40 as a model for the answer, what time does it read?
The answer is 5h32
